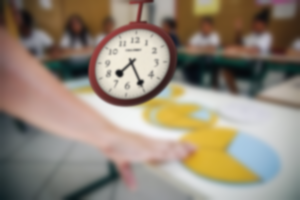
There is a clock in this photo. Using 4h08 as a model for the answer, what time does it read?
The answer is 7h25
